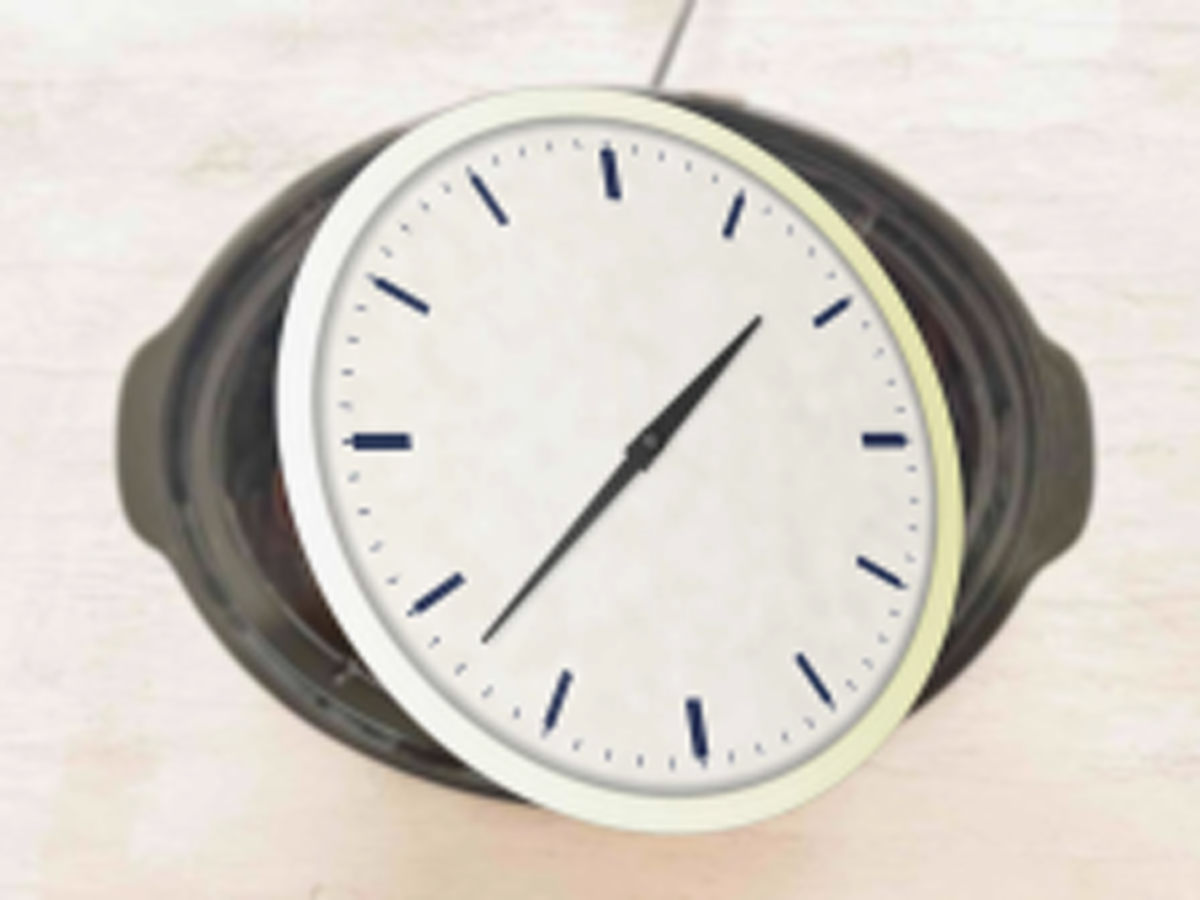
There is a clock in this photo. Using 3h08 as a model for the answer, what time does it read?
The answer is 1h38
